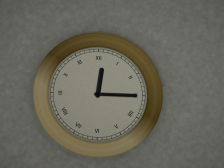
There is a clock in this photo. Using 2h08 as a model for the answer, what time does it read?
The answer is 12h15
